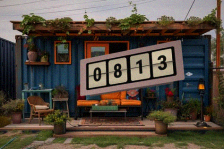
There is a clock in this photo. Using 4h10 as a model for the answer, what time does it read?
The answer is 8h13
